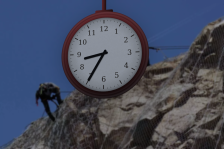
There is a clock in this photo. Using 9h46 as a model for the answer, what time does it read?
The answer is 8h35
